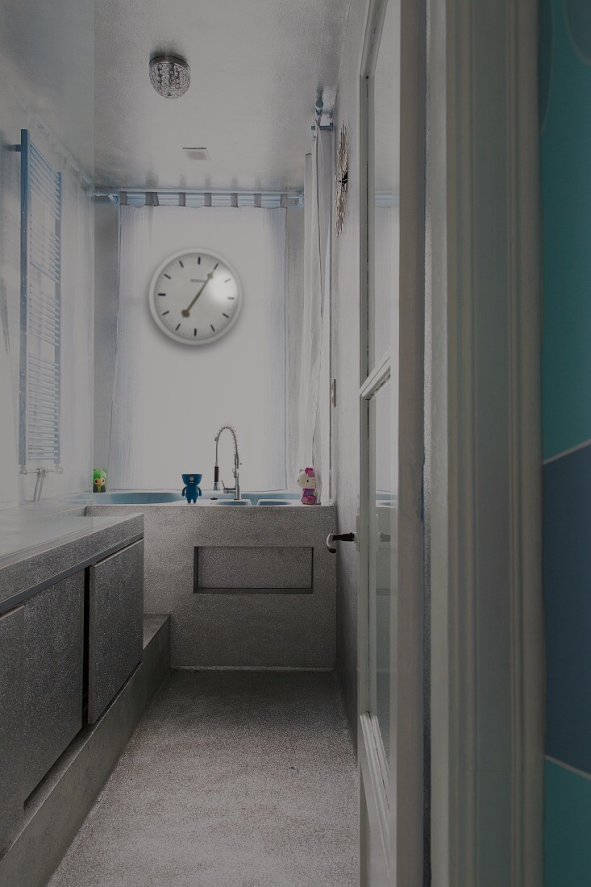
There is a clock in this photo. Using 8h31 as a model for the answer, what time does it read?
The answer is 7h05
